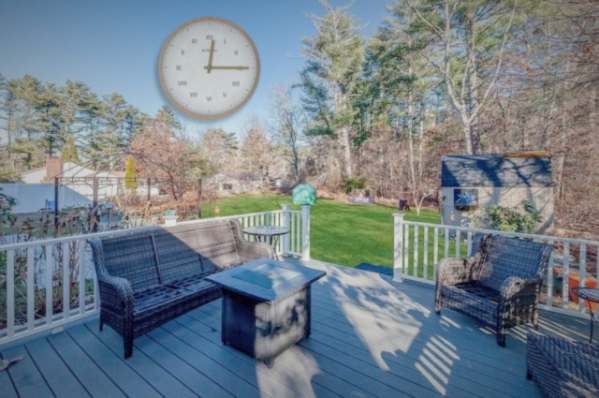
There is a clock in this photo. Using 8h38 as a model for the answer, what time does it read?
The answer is 12h15
